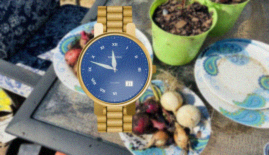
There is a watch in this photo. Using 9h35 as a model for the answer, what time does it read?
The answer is 11h48
